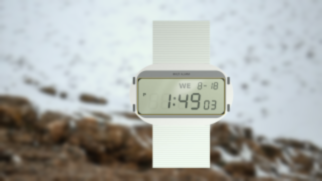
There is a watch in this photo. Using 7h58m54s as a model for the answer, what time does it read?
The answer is 1h49m03s
